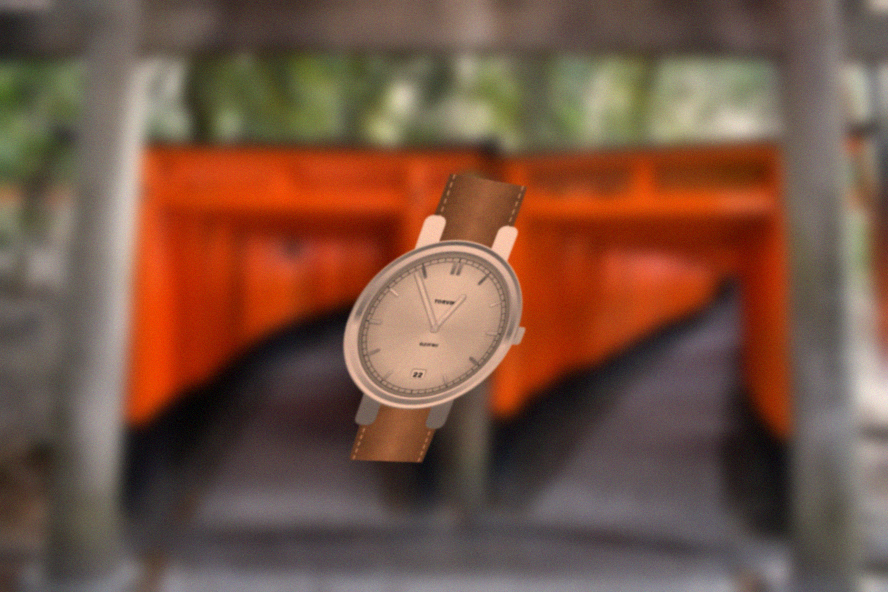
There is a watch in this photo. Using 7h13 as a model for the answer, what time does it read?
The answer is 12h54
